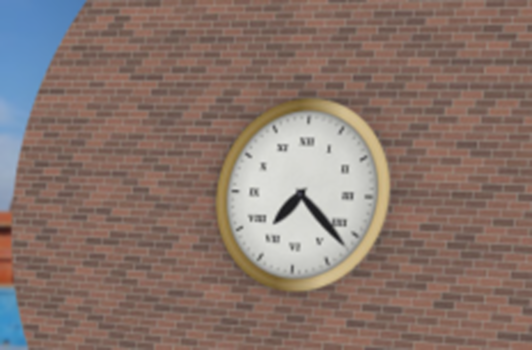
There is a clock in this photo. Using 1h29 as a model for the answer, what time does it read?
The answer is 7h22
